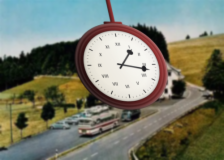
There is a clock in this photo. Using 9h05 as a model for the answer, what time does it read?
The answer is 1h17
